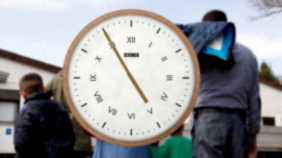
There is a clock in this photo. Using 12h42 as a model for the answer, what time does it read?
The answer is 4h55
